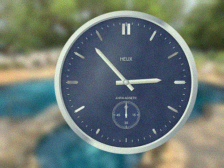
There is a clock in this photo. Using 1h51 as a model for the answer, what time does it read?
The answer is 2h53
